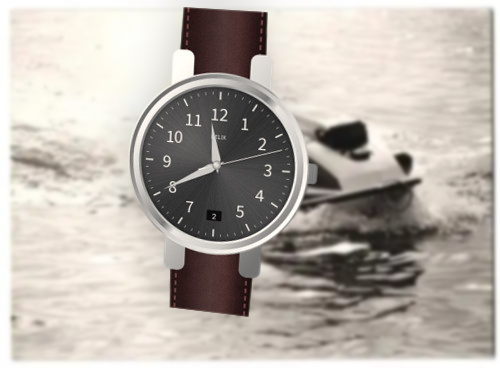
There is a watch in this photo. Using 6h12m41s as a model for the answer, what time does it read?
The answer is 11h40m12s
